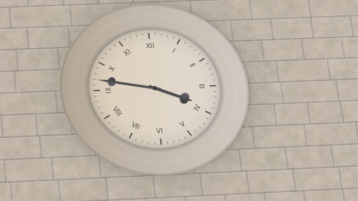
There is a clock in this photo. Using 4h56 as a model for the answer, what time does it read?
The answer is 3h47
